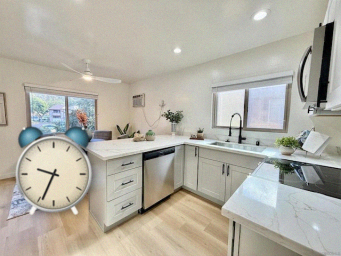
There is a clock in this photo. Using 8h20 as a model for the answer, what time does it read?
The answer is 9h34
